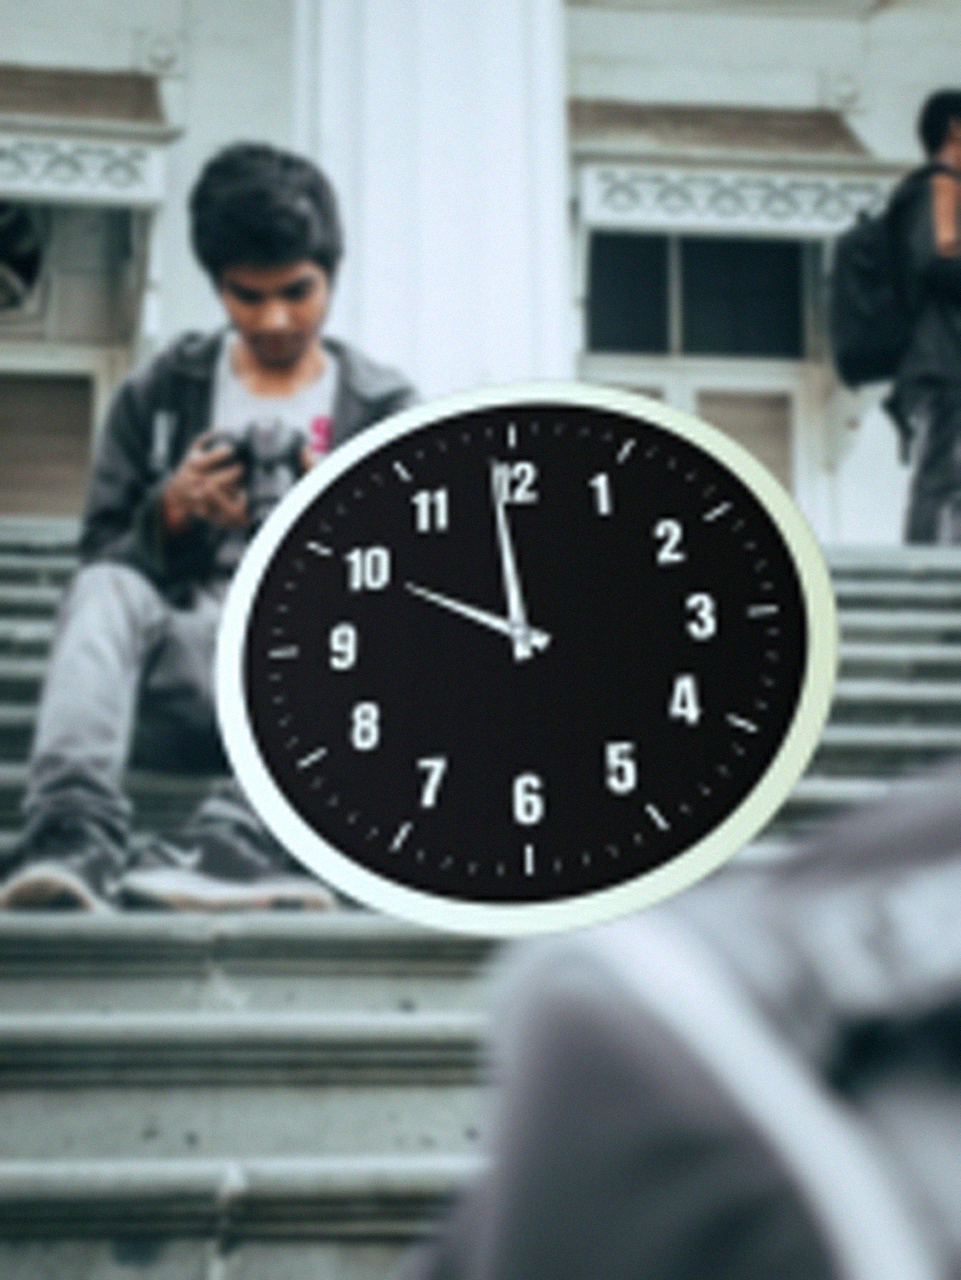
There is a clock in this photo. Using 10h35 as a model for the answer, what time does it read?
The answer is 9h59
